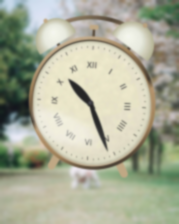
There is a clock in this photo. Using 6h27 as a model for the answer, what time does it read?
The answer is 10h26
